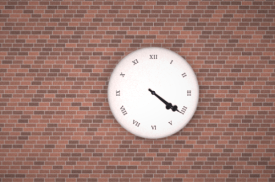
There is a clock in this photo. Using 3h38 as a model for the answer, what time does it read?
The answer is 4h21
